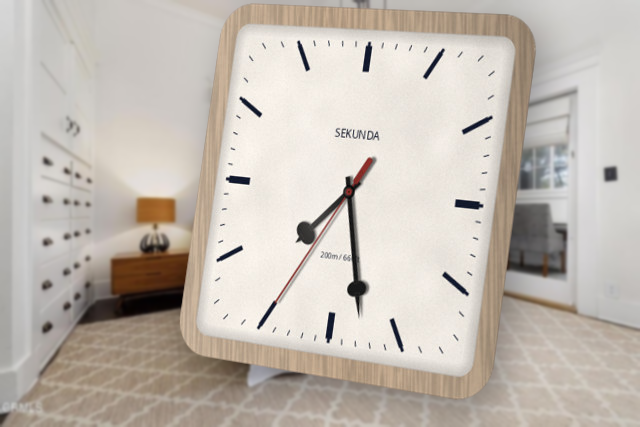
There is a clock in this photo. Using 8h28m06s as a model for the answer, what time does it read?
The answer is 7h27m35s
